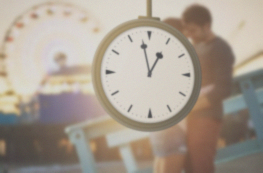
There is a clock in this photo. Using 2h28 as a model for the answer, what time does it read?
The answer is 12h58
